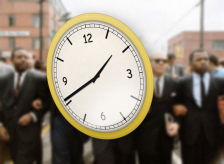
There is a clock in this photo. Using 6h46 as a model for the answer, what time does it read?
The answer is 1h41
